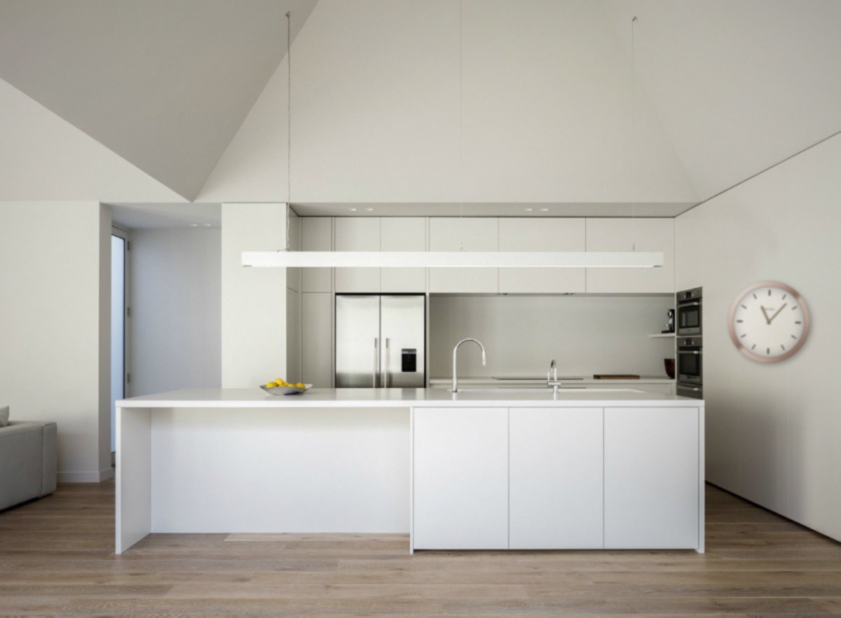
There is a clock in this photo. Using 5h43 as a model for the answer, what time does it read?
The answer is 11h07
